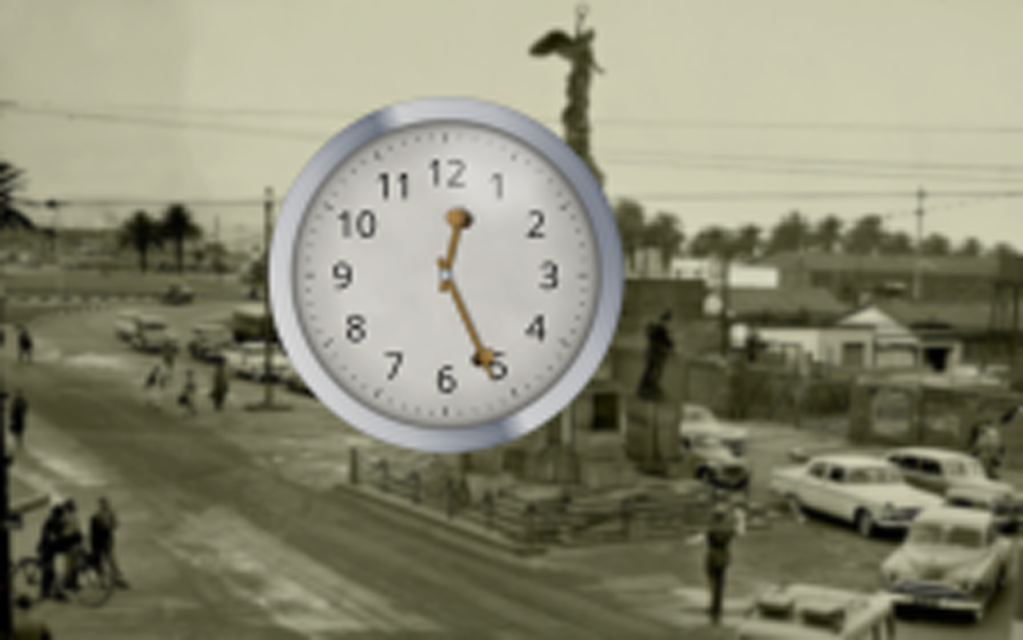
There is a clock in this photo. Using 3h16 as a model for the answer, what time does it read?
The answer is 12h26
